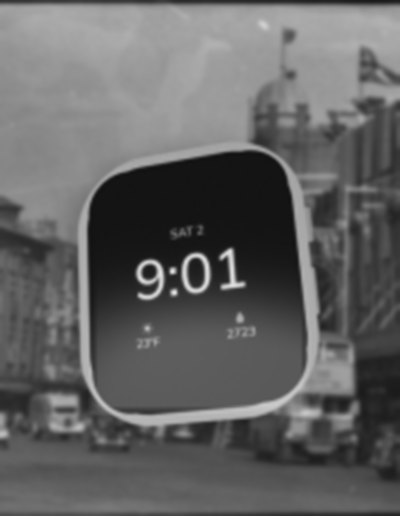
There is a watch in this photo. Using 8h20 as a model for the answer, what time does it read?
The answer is 9h01
